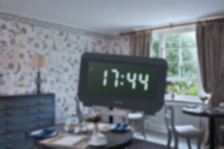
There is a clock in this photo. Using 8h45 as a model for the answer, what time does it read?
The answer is 17h44
